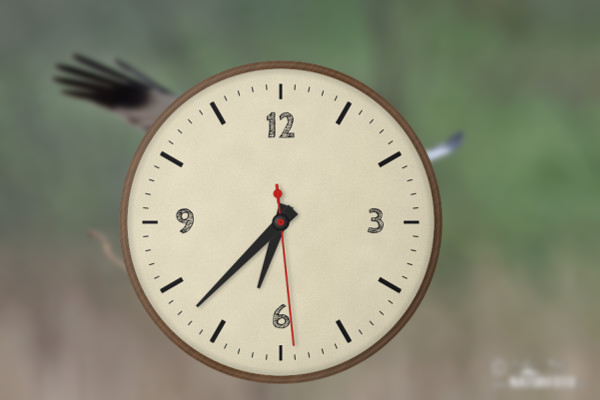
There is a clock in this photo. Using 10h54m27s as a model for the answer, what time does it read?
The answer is 6h37m29s
